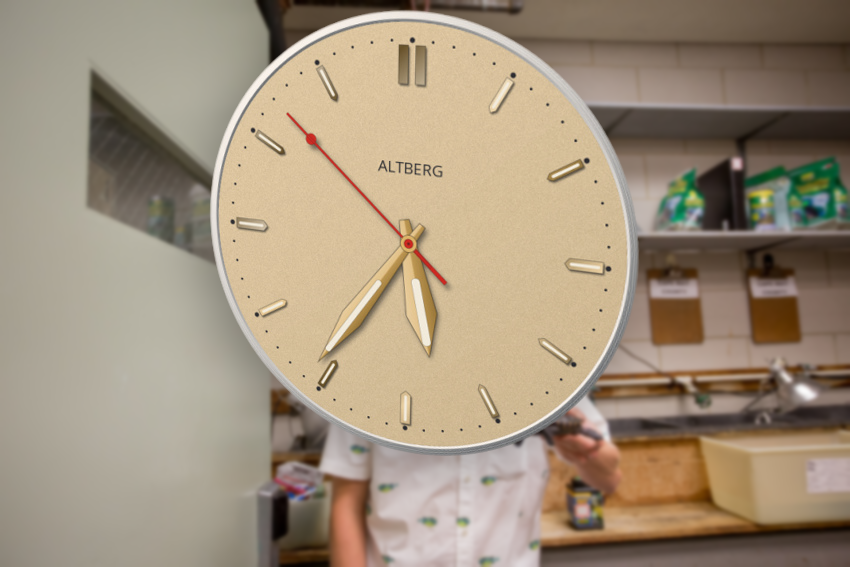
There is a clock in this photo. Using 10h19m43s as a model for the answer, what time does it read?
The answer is 5h35m52s
